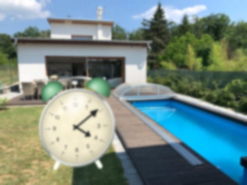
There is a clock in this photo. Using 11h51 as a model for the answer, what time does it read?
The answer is 4h09
